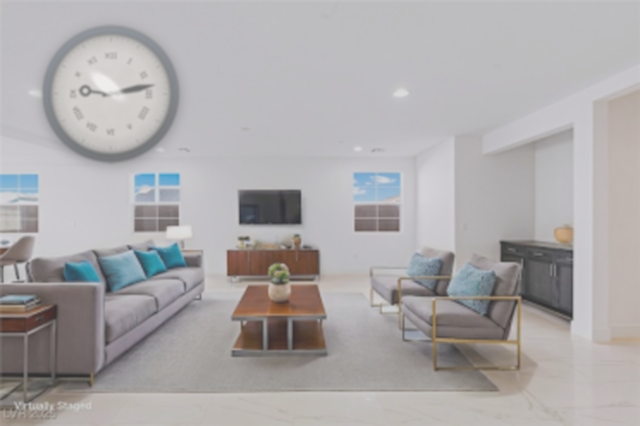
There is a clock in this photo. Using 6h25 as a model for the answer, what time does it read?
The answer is 9h13
